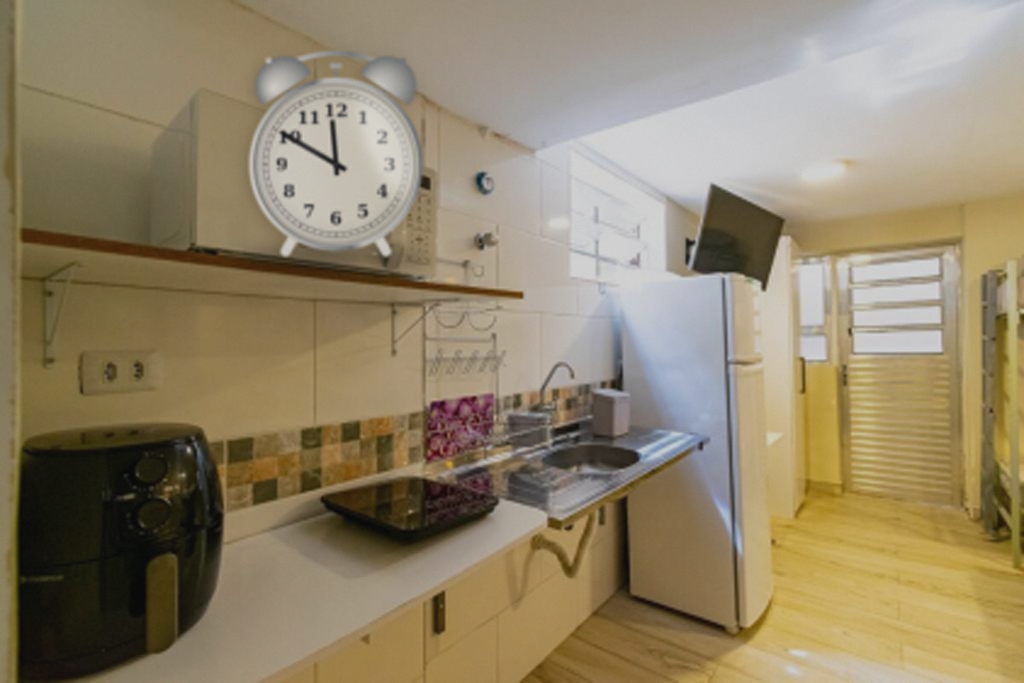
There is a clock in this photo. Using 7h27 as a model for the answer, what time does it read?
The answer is 11h50
